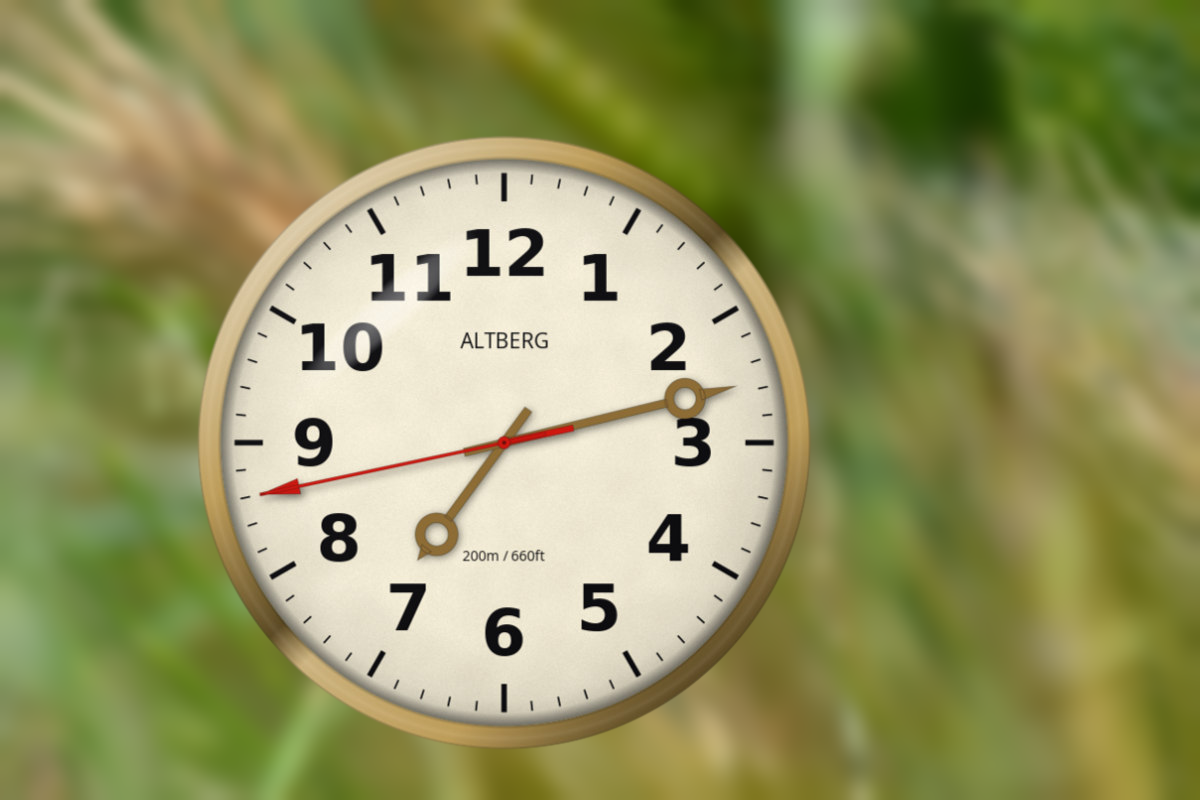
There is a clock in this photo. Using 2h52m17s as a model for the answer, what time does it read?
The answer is 7h12m43s
